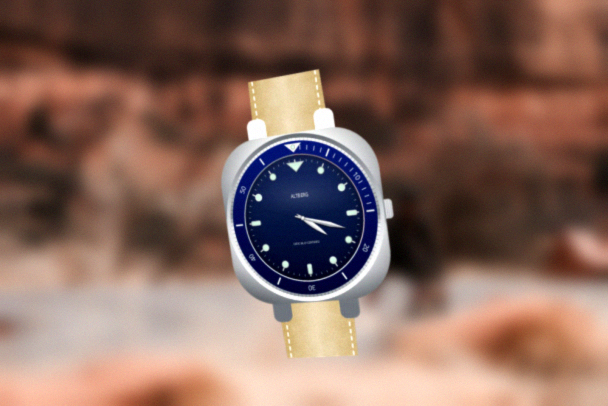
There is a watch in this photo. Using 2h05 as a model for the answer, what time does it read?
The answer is 4h18
